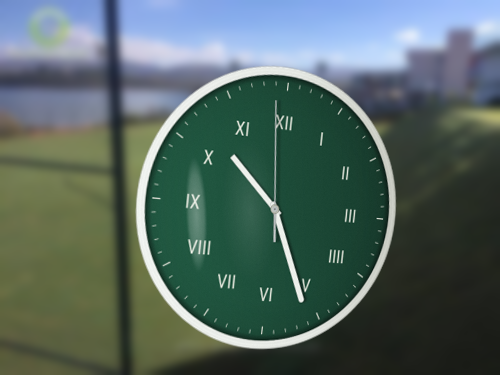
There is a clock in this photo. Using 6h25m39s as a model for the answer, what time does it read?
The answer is 10h25m59s
